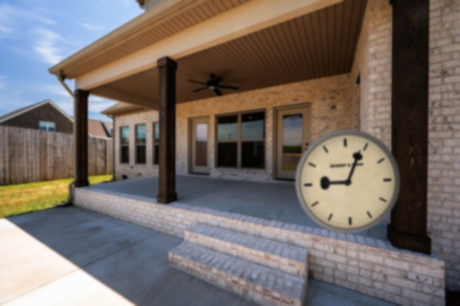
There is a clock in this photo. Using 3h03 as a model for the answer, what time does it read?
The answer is 9h04
